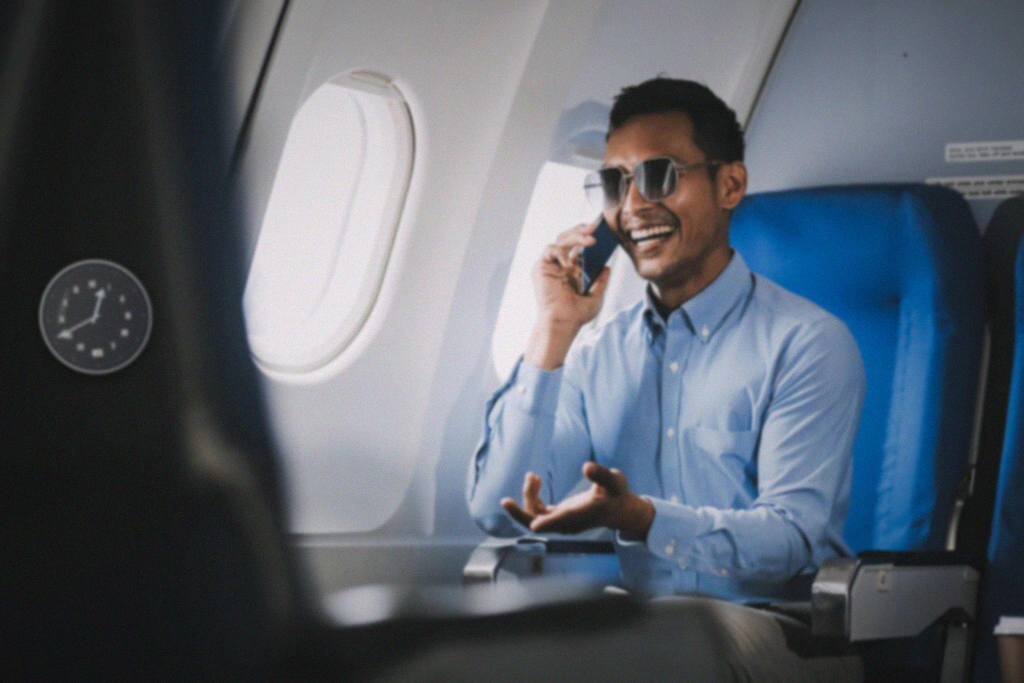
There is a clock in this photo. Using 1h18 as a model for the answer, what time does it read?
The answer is 12h41
